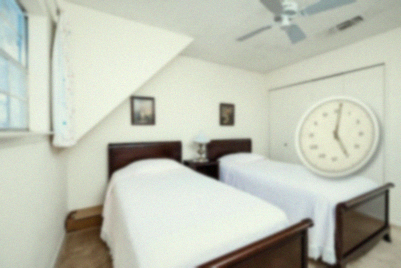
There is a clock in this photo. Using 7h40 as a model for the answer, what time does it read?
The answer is 5h01
